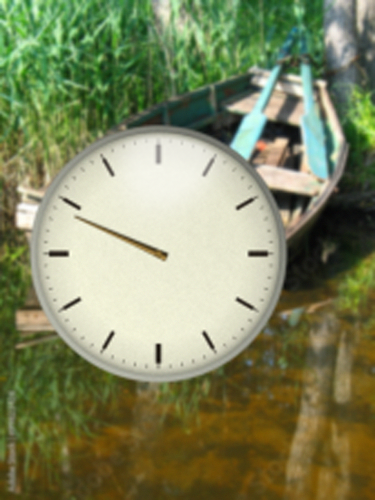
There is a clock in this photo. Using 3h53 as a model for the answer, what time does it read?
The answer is 9h49
